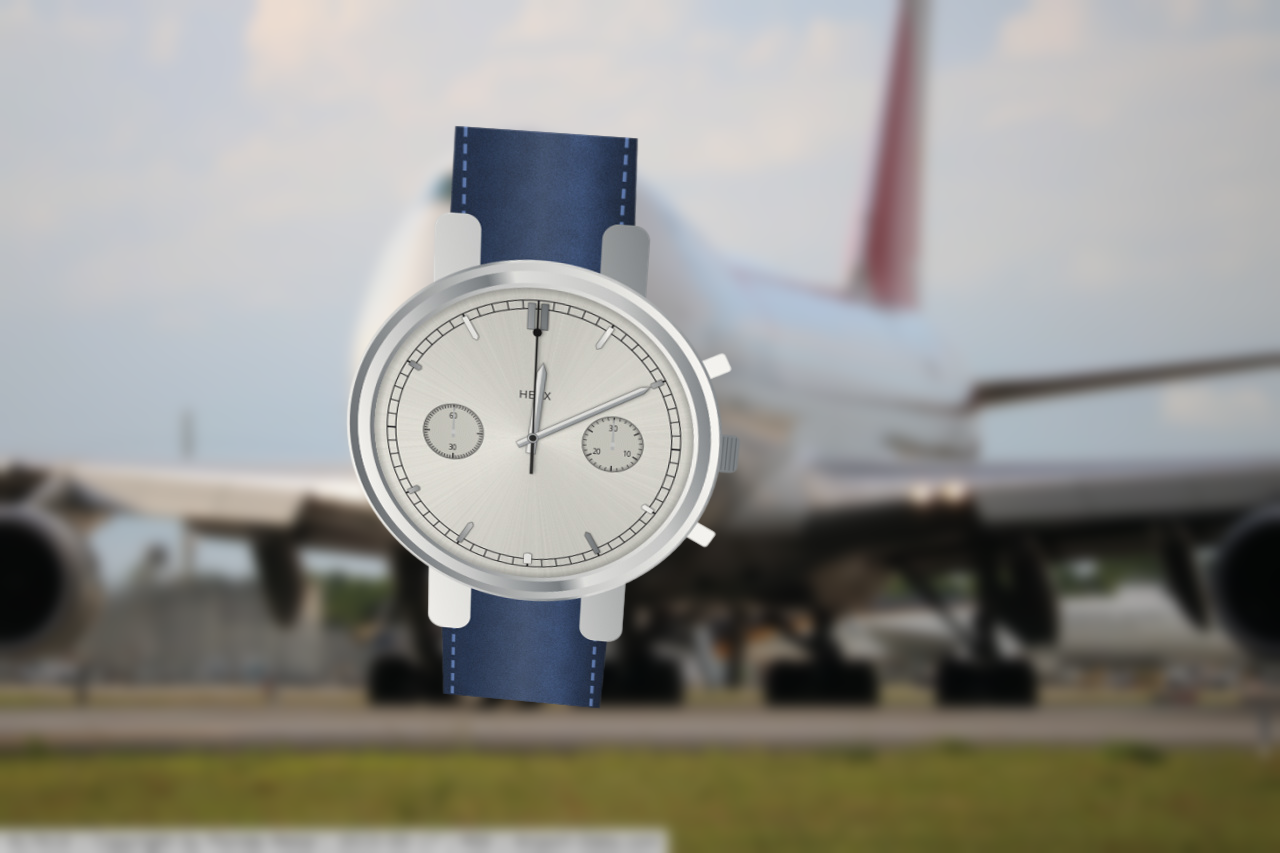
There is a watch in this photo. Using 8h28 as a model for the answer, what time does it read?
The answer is 12h10
